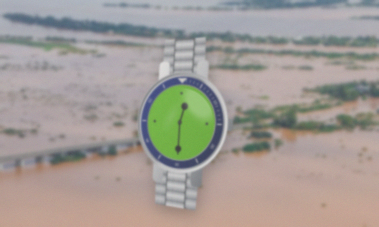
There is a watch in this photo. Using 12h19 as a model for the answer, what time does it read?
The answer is 12h30
